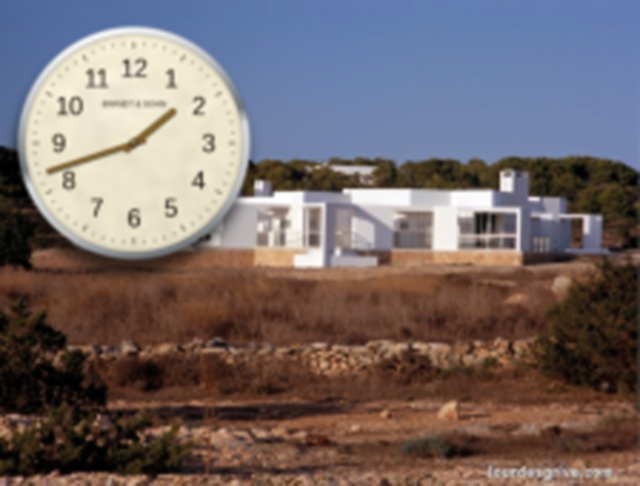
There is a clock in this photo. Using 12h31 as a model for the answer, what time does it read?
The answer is 1h42
